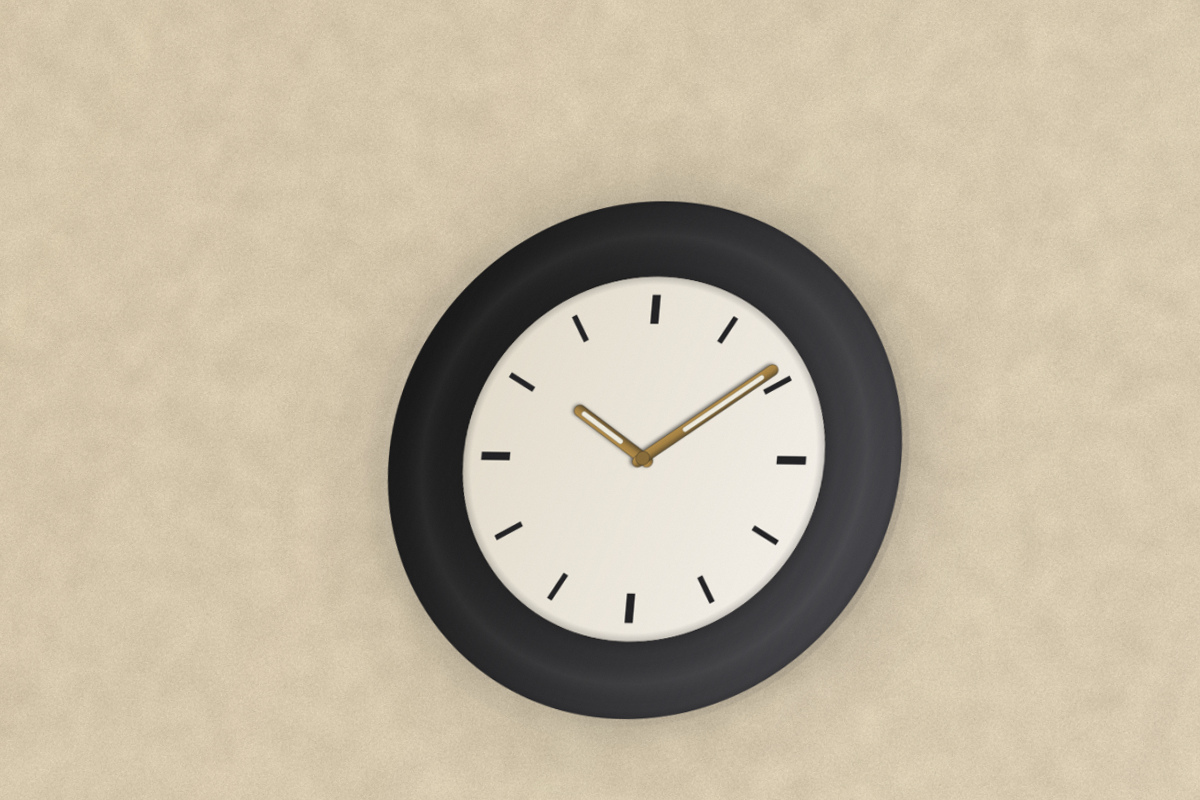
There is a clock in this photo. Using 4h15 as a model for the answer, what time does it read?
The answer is 10h09
